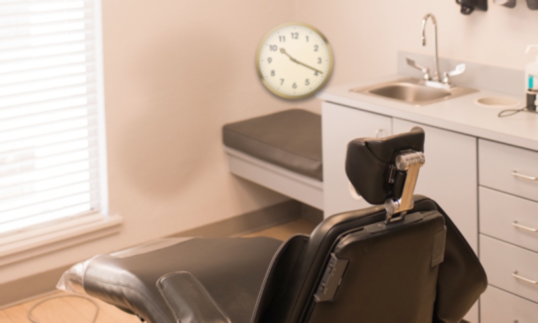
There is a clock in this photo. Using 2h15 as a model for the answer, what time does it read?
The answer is 10h19
